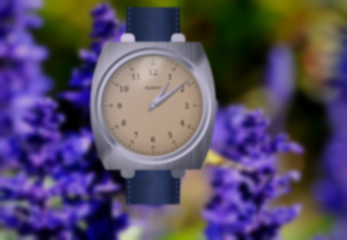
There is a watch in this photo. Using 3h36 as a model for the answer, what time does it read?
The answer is 1h09
